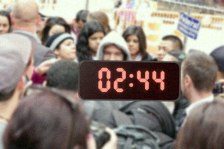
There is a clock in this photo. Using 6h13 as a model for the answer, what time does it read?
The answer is 2h44
